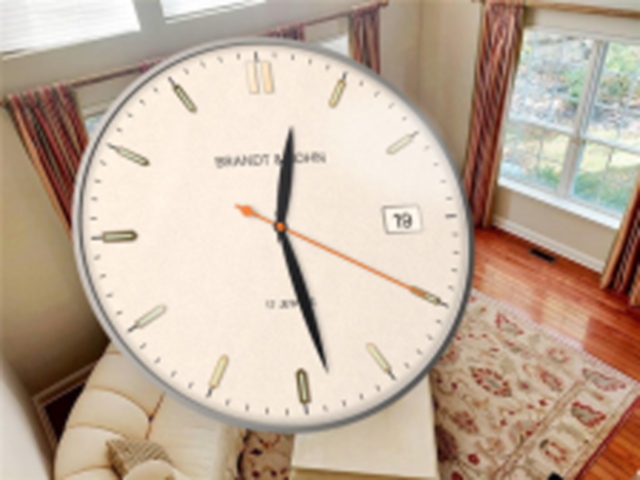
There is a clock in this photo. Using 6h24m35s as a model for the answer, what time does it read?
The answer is 12h28m20s
